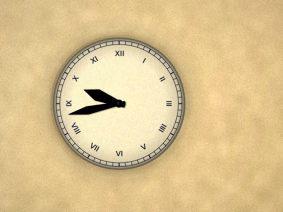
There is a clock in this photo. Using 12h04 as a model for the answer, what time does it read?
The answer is 9h43
